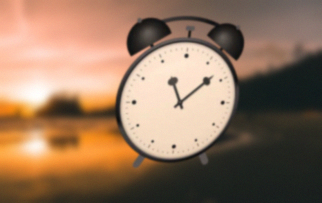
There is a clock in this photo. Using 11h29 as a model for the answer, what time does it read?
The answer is 11h08
